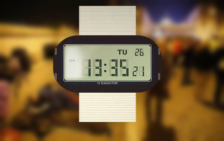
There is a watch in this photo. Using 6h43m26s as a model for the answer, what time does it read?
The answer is 13h35m21s
